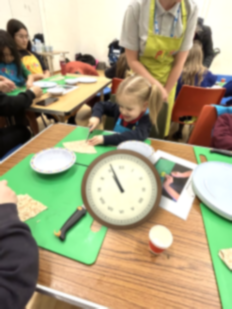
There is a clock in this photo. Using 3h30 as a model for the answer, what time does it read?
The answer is 10h56
